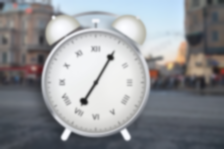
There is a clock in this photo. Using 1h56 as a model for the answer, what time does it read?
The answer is 7h05
